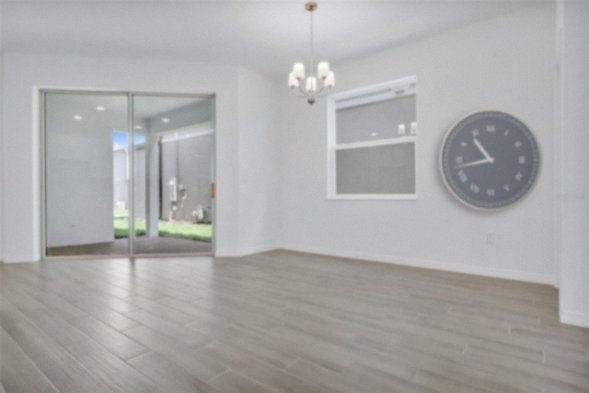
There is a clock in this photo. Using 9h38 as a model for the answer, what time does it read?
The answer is 10h43
